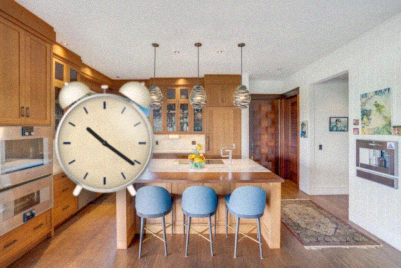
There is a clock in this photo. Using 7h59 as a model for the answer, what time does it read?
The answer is 10h21
